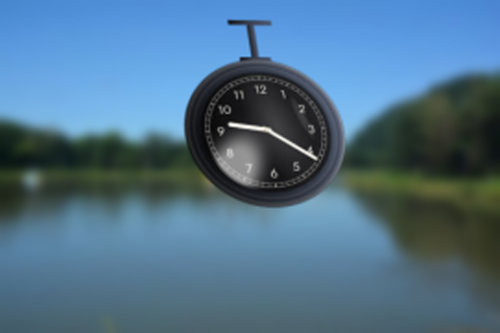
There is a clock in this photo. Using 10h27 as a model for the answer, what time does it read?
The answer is 9h21
